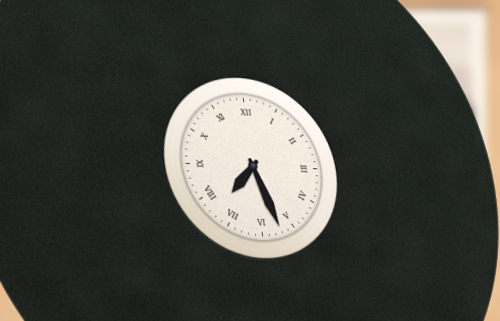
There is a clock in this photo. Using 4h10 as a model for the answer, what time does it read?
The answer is 7h27
